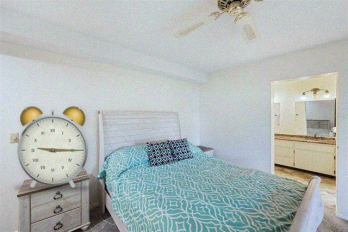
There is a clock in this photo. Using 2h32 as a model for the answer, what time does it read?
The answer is 9h15
